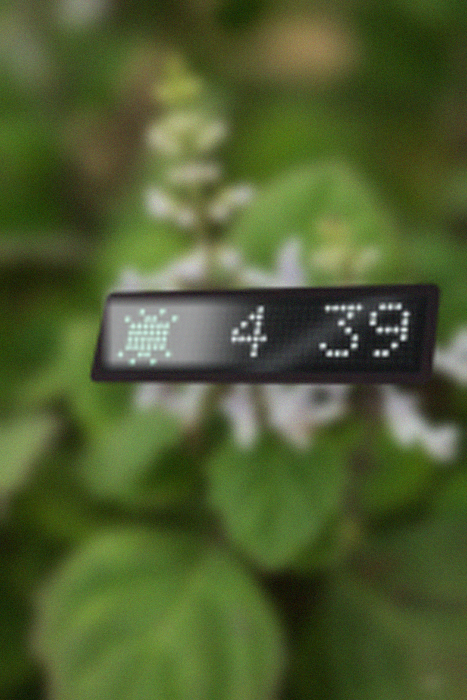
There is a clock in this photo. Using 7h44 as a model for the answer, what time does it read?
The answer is 4h39
